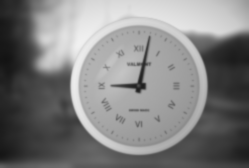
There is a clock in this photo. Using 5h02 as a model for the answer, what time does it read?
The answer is 9h02
